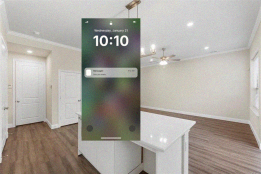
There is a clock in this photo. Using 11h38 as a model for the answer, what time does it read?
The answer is 10h10
